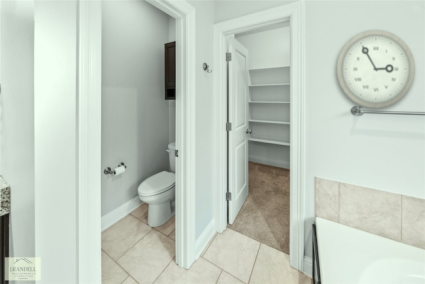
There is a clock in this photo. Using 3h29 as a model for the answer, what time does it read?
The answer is 2h55
